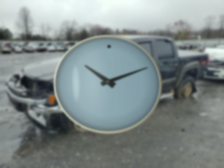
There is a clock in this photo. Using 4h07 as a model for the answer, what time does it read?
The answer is 10h11
